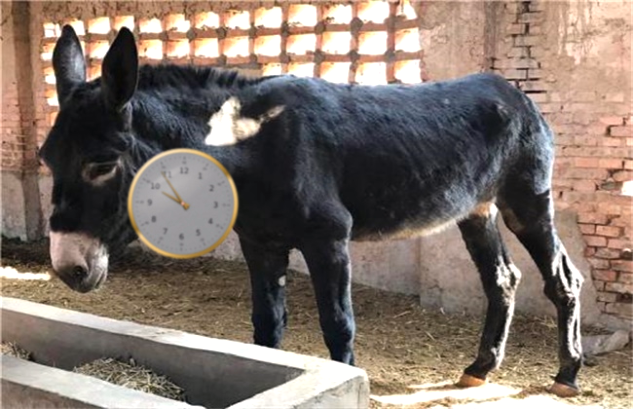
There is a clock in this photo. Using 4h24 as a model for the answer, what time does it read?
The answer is 9h54
